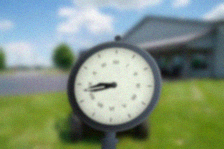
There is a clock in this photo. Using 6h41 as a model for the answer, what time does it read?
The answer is 8h43
